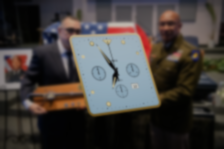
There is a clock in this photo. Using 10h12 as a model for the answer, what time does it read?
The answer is 6h56
